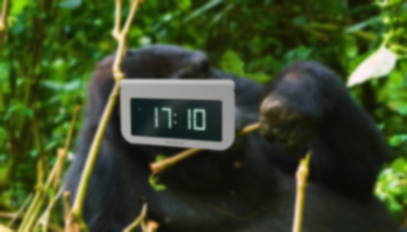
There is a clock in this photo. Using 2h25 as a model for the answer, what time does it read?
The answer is 17h10
